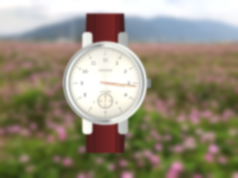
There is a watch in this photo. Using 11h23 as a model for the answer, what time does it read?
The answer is 3h16
